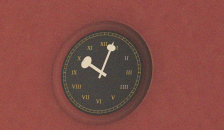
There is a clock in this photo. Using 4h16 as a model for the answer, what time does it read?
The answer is 10h03
